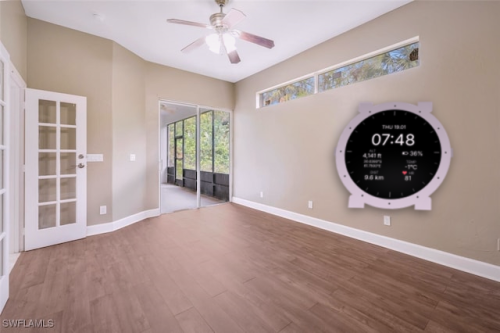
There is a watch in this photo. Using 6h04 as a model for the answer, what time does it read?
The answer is 7h48
